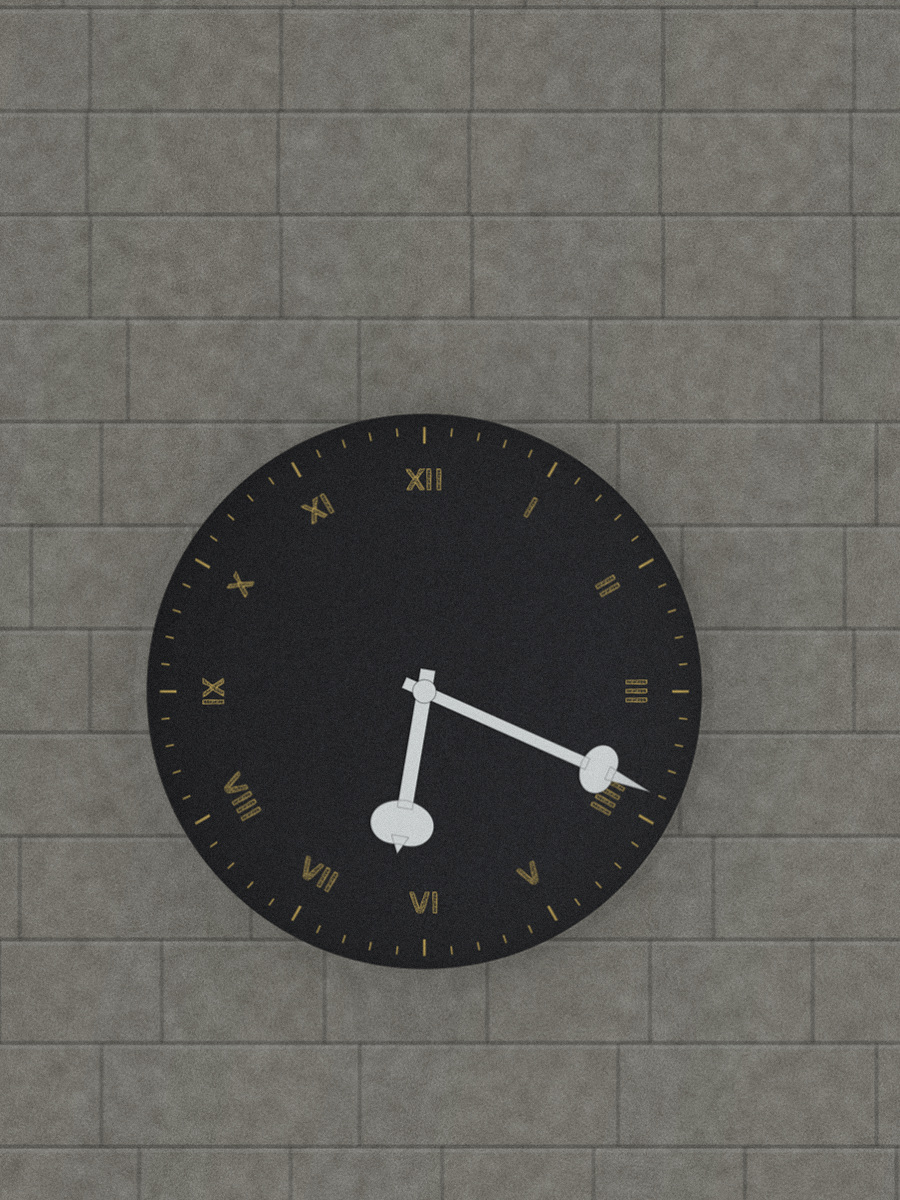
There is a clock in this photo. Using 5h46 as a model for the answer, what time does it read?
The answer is 6h19
